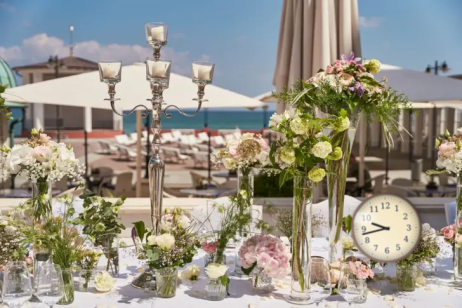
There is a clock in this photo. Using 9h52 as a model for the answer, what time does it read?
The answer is 9h43
